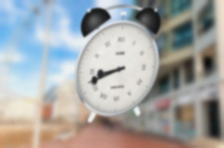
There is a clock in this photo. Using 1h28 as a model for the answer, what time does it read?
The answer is 8h42
